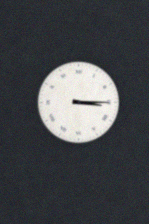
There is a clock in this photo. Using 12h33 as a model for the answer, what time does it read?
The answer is 3h15
